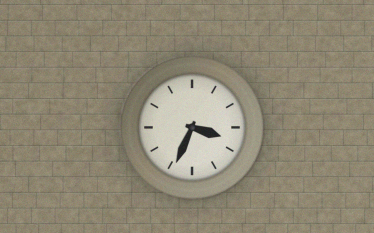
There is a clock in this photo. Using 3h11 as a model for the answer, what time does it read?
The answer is 3h34
